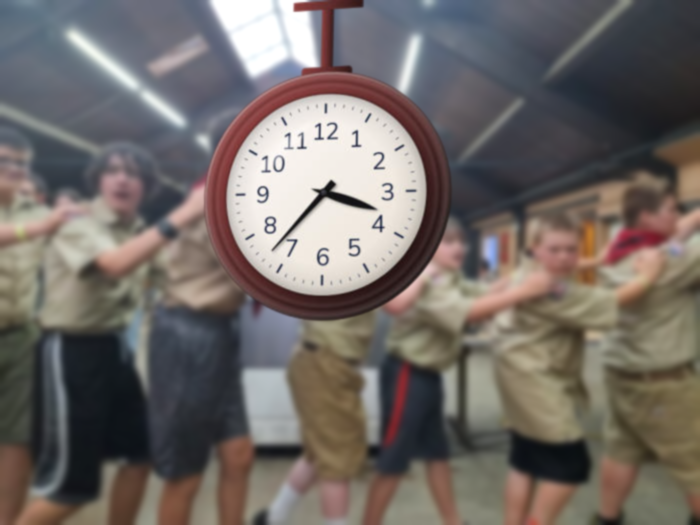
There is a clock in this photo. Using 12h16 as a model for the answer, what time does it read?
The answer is 3h37
